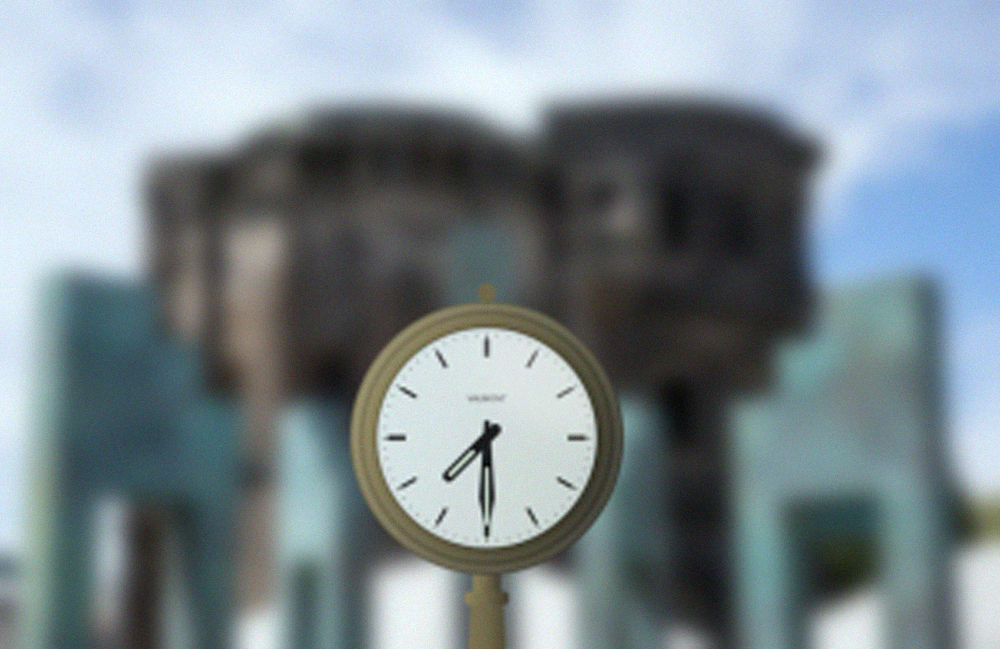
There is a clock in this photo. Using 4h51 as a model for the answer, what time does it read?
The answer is 7h30
